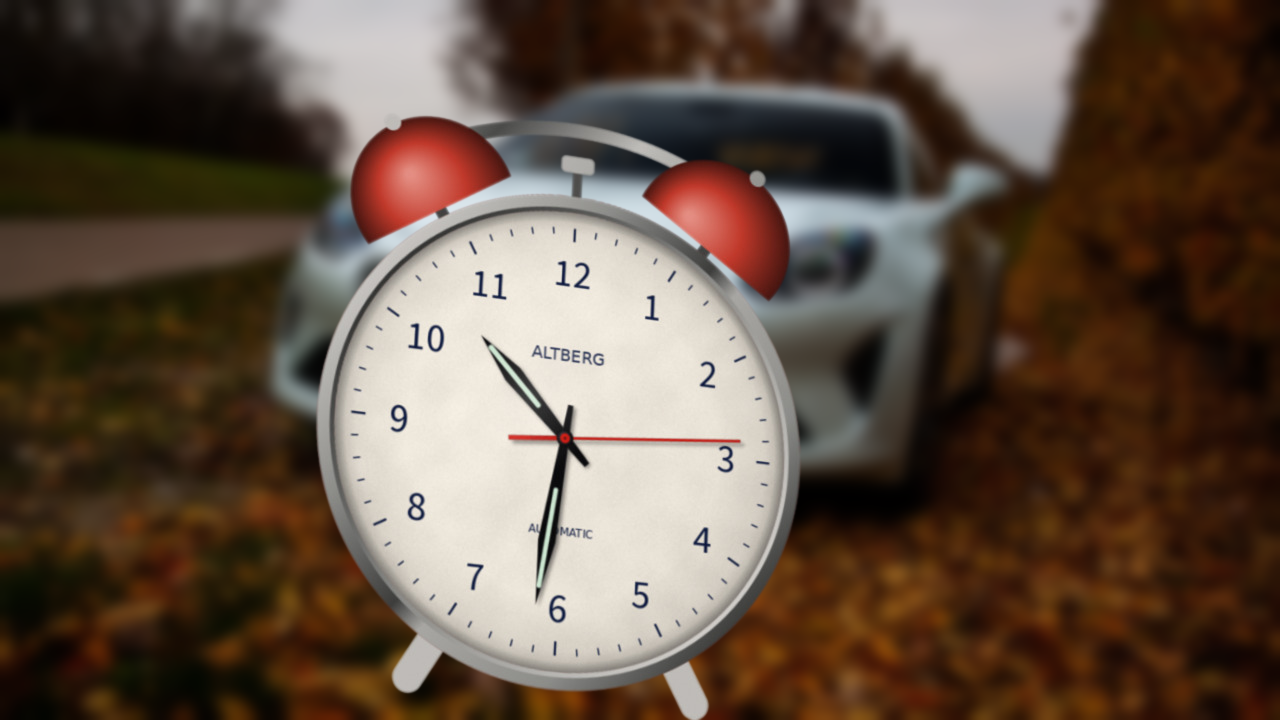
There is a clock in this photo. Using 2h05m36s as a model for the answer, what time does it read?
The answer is 10h31m14s
